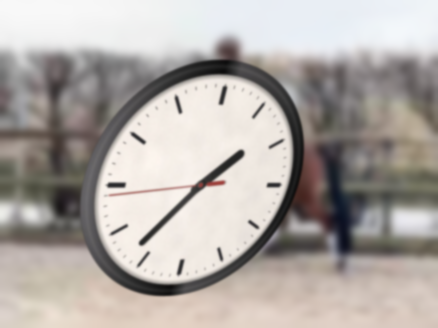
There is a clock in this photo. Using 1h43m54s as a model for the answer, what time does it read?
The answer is 1h36m44s
